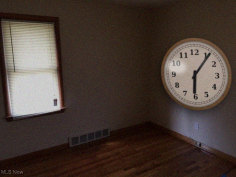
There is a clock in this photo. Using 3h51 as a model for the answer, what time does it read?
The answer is 6h06
